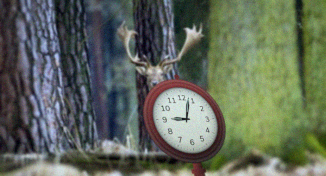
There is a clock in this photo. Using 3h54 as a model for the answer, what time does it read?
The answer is 9h03
